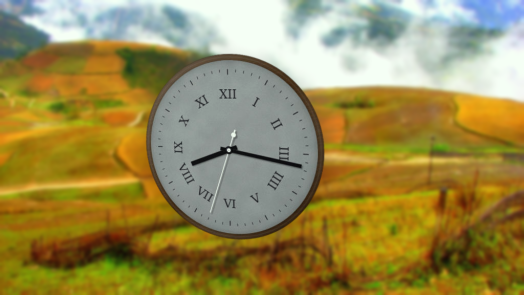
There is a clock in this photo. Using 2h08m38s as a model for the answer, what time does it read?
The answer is 8h16m33s
